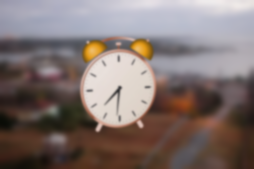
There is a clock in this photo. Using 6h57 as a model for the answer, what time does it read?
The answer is 7h31
